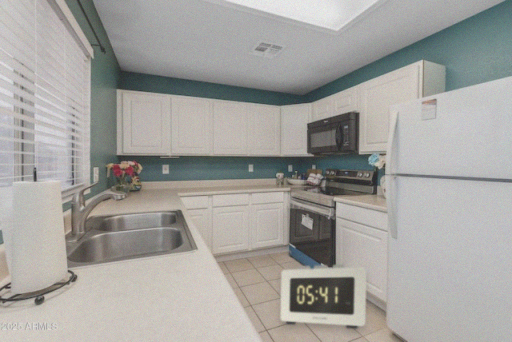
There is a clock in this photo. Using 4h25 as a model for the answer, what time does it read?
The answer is 5h41
